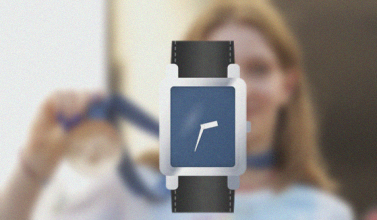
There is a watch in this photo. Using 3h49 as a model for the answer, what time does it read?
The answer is 2h33
